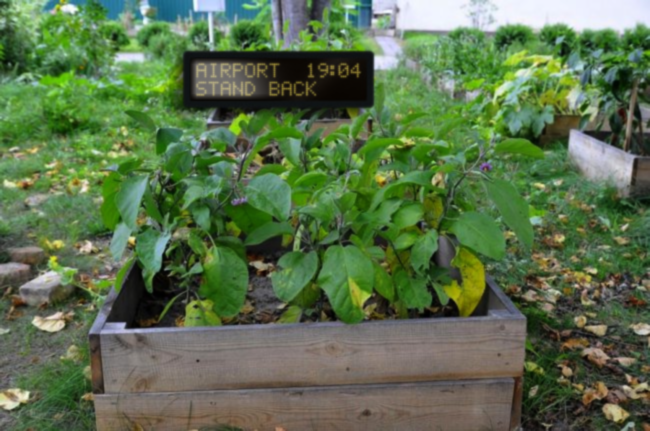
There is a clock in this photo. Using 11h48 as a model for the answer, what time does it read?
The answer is 19h04
